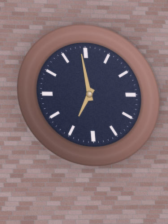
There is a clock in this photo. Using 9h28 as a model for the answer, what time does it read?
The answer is 6h59
